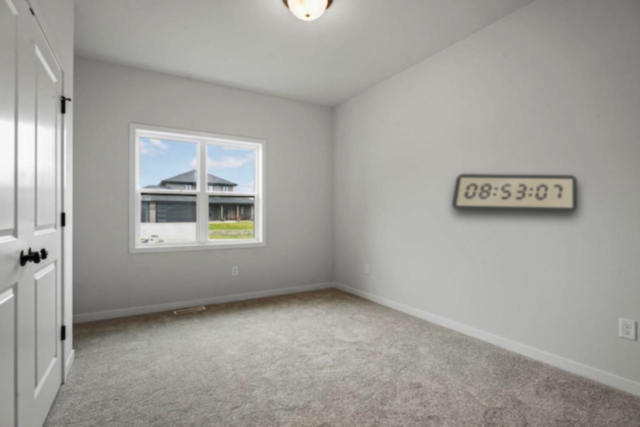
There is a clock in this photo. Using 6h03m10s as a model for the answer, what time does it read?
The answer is 8h53m07s
